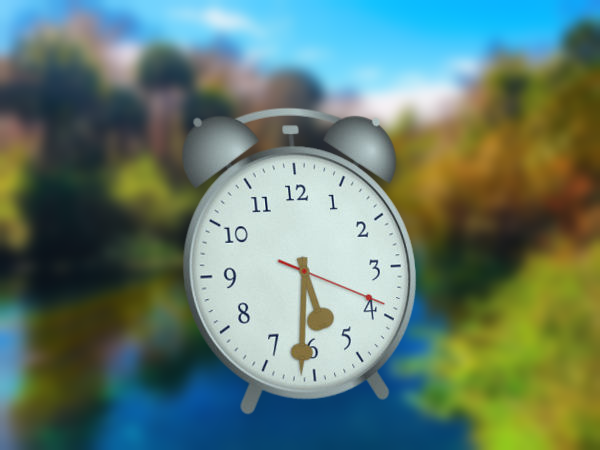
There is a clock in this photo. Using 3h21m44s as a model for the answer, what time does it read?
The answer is 5h31m19s
